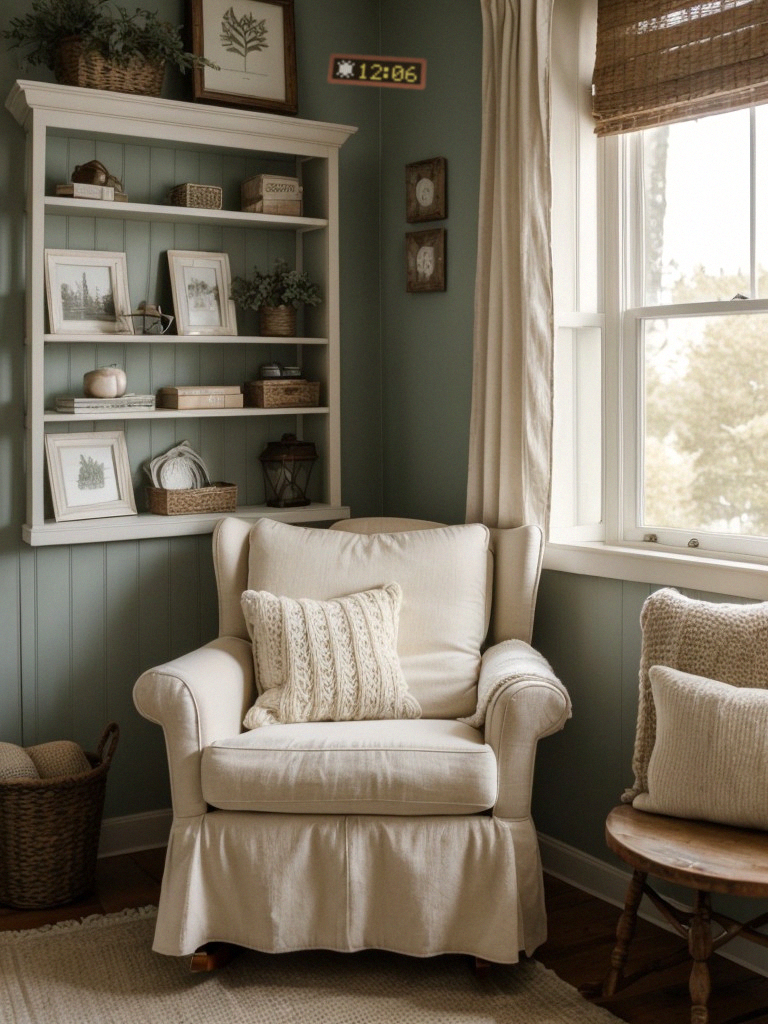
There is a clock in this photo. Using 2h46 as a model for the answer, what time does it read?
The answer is 12h06
